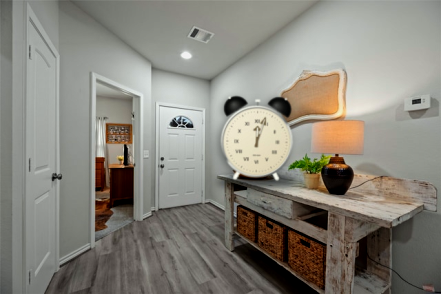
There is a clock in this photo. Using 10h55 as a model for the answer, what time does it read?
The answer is 12h03
